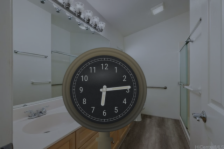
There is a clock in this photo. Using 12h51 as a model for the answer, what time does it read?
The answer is 6h14
